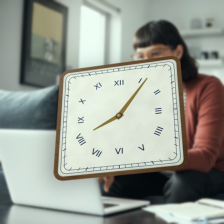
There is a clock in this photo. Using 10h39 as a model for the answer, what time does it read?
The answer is 8h06
